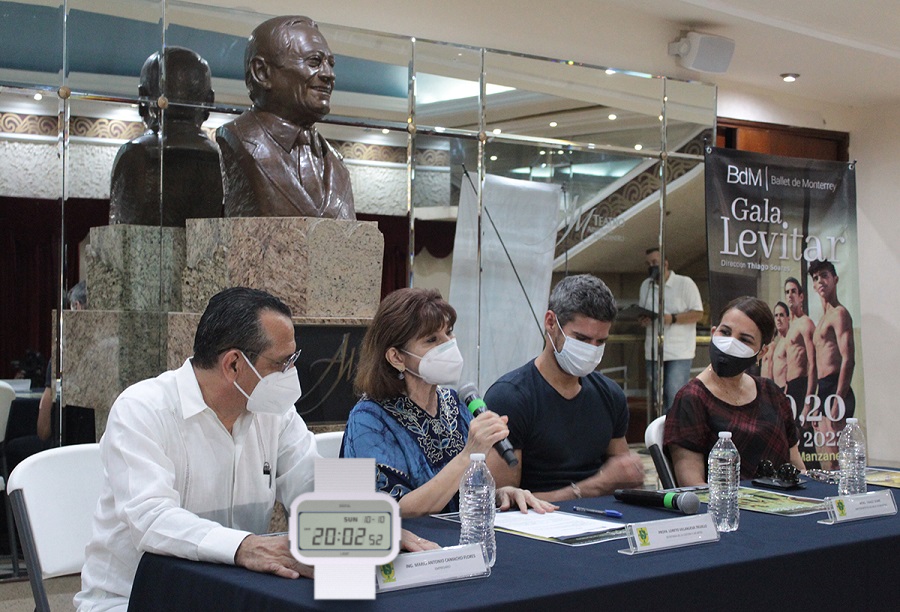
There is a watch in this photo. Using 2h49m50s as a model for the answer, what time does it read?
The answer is 20h02m52s
